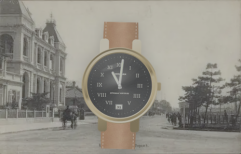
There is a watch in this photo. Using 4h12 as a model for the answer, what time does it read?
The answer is 11h01
